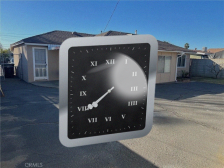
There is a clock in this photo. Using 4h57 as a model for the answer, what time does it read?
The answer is 7h39
